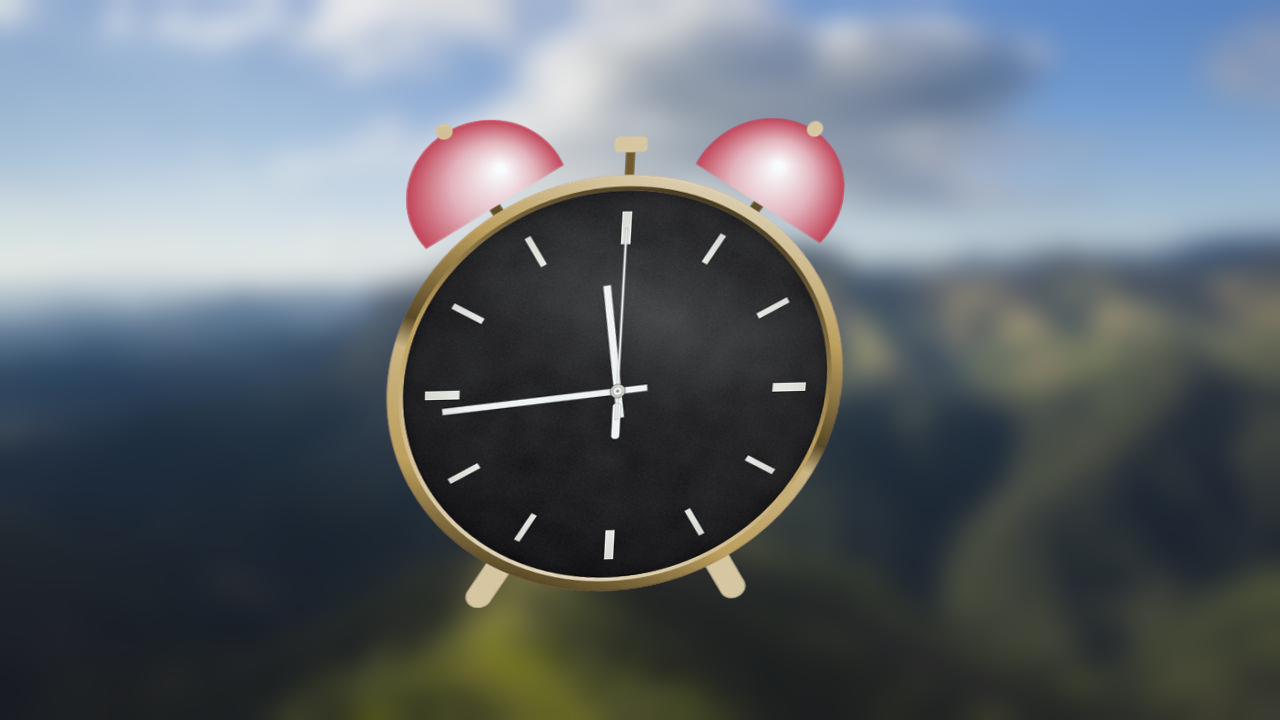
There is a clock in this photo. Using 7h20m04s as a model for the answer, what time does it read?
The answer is 11h44m00s
